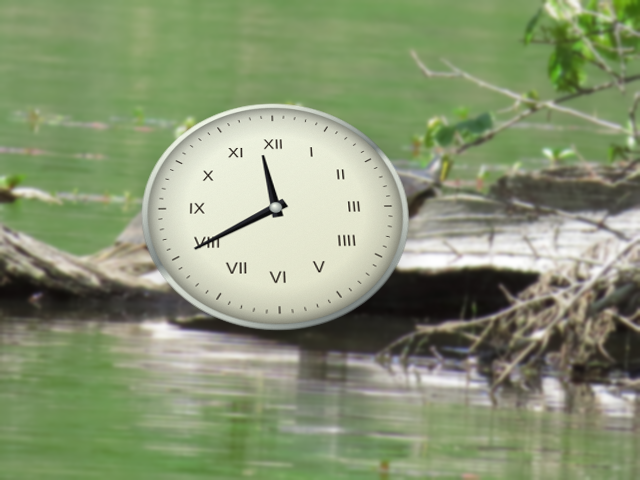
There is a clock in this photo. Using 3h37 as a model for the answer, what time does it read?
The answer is 11h40
